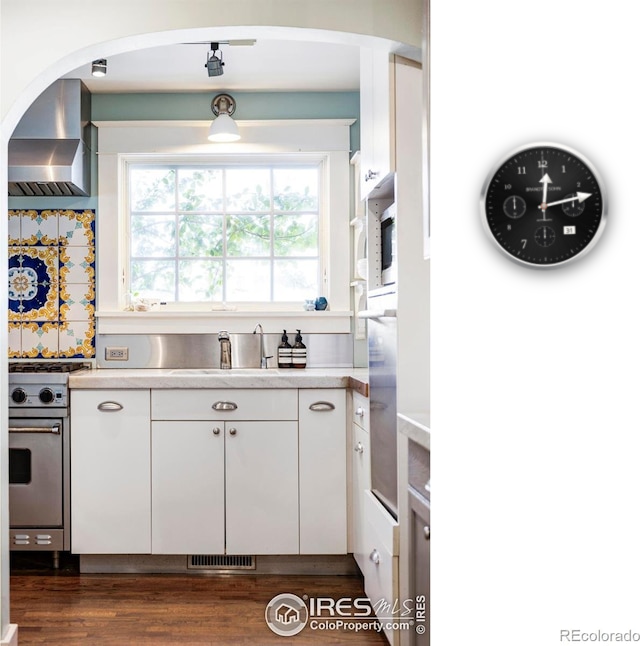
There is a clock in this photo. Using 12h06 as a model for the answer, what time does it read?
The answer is 12h13
